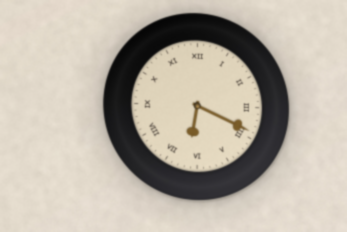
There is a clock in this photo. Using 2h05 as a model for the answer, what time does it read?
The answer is 6h19
